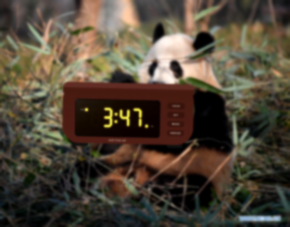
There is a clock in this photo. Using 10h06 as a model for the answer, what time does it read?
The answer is 3h47
